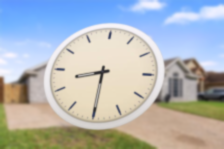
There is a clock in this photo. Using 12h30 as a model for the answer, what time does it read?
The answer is 8h30
